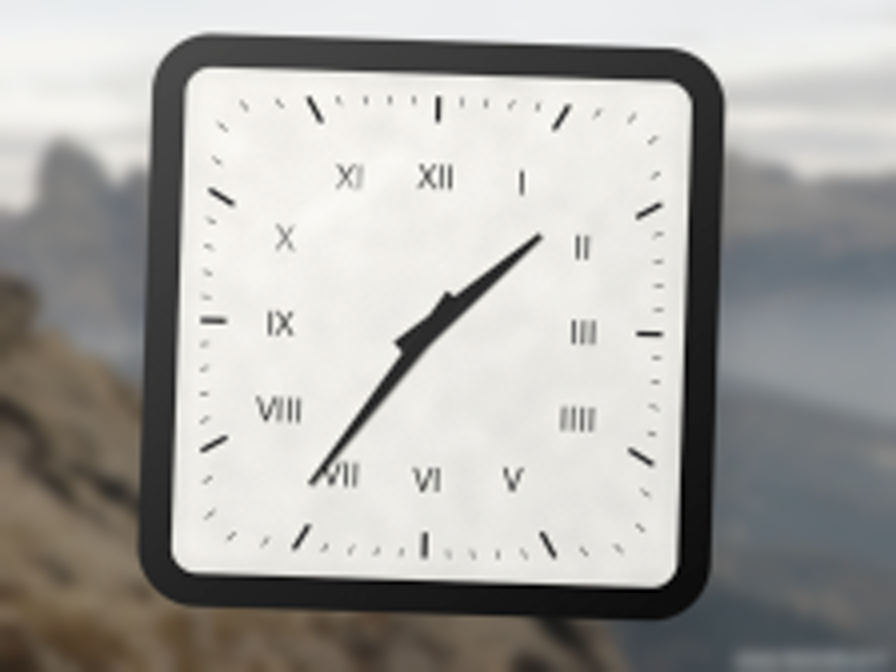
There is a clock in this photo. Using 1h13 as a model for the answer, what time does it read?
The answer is 1h36
